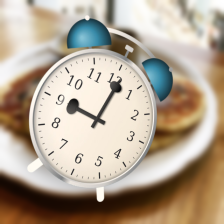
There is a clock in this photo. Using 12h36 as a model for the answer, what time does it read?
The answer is 9h01
